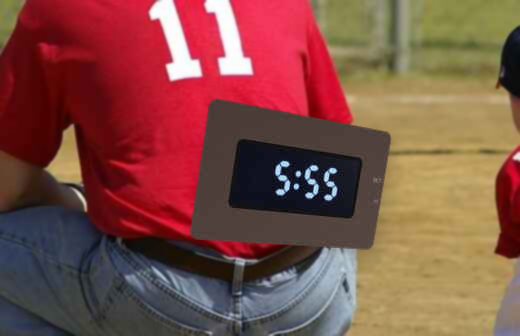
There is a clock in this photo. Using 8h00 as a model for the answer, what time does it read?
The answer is 5h55
